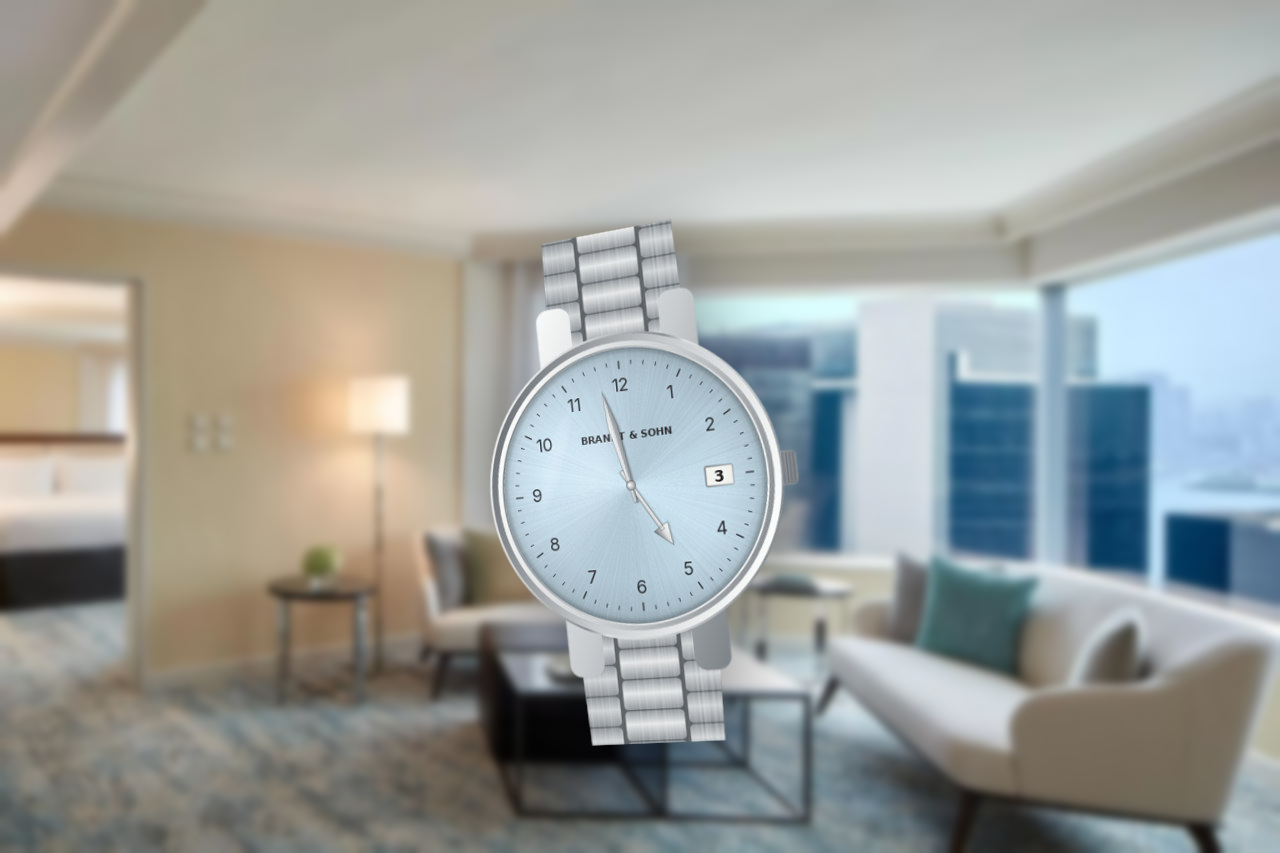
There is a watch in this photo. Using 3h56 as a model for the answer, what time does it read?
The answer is 4h58
